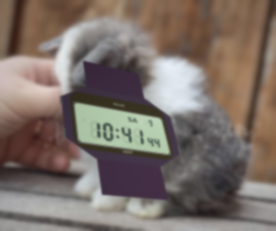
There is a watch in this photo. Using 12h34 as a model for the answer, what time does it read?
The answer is 10h41
